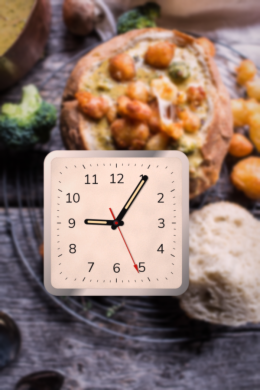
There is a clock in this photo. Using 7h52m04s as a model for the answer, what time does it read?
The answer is 9h05m26s
